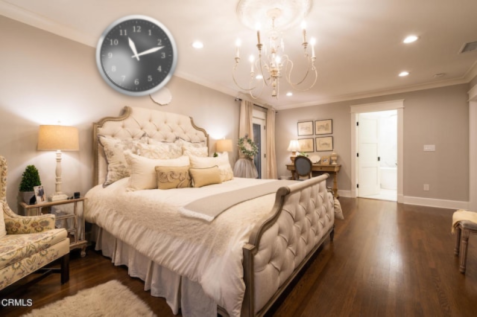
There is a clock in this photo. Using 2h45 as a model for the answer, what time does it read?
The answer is 11h12
